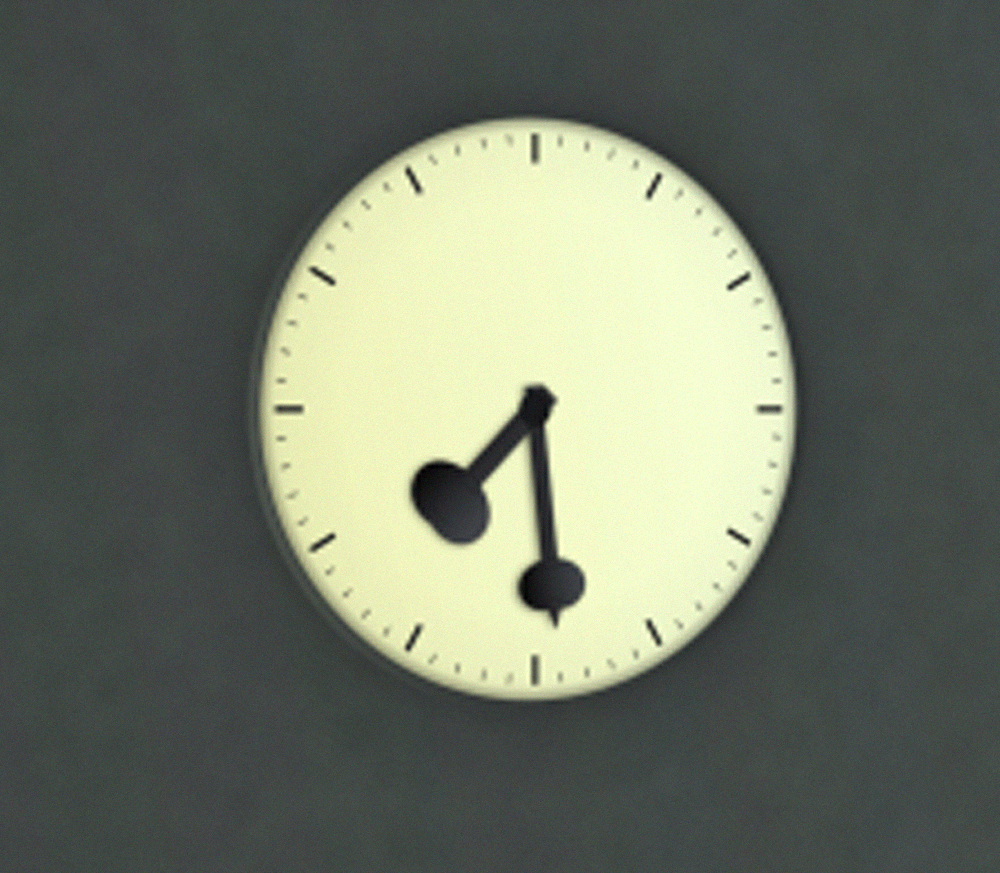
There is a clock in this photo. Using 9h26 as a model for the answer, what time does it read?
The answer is 7h29
